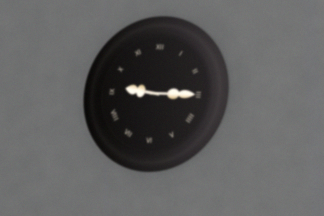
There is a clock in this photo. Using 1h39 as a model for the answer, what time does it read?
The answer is 9h15
